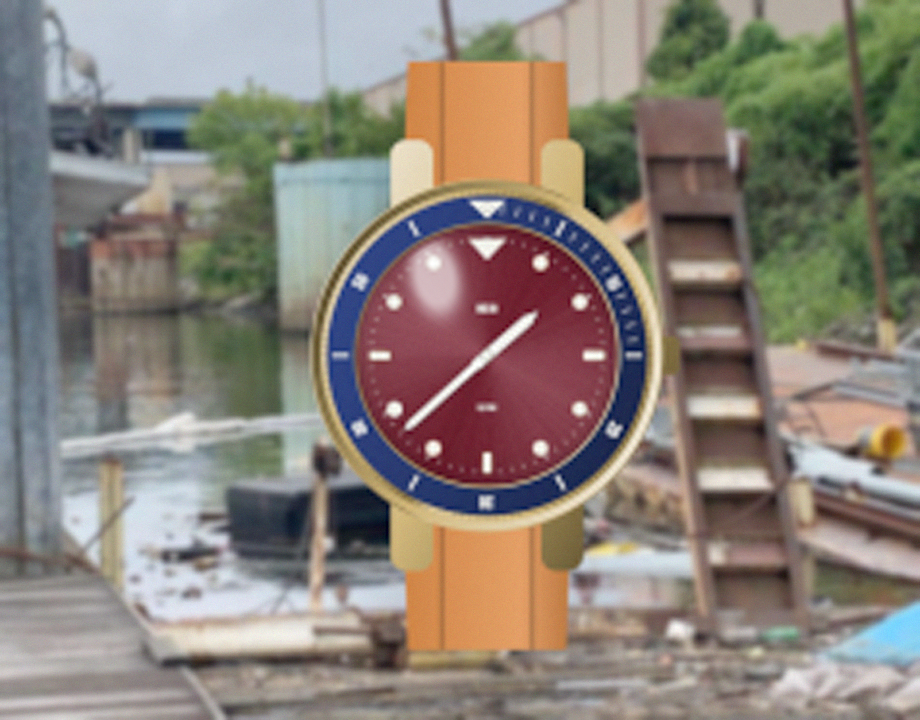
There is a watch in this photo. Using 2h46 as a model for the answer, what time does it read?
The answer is 1h38
